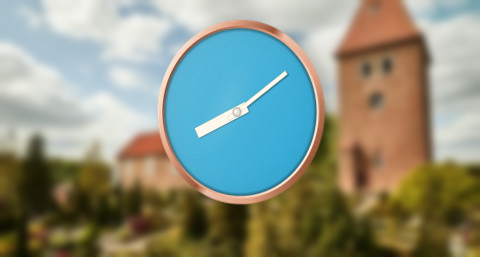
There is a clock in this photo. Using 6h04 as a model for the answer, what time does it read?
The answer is 8h09
